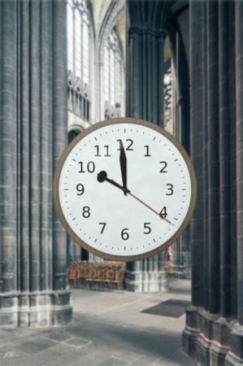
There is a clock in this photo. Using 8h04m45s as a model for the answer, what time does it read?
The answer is 9h59m21s
